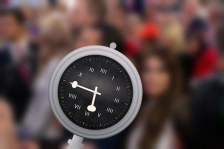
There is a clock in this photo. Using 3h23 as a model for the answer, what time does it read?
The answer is 5h45
